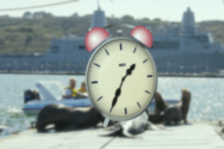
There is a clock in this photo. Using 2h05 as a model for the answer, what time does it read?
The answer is 1h35
